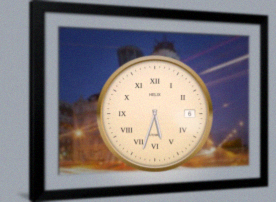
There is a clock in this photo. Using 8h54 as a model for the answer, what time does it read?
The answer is 5h33
